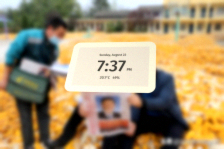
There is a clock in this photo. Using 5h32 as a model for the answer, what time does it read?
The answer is 7h37
